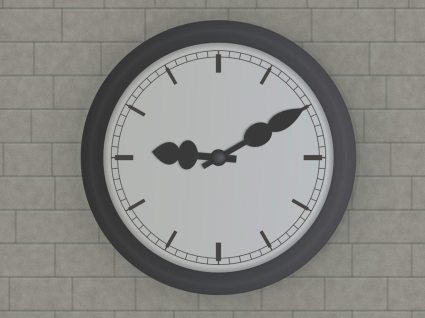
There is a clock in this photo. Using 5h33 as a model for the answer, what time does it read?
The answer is 9h10
